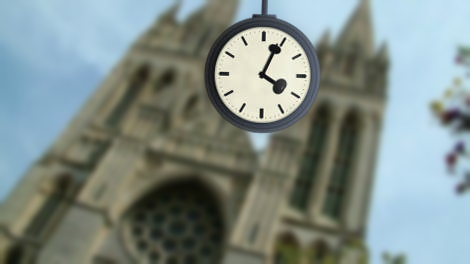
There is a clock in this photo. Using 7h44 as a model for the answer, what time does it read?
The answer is 4h04
